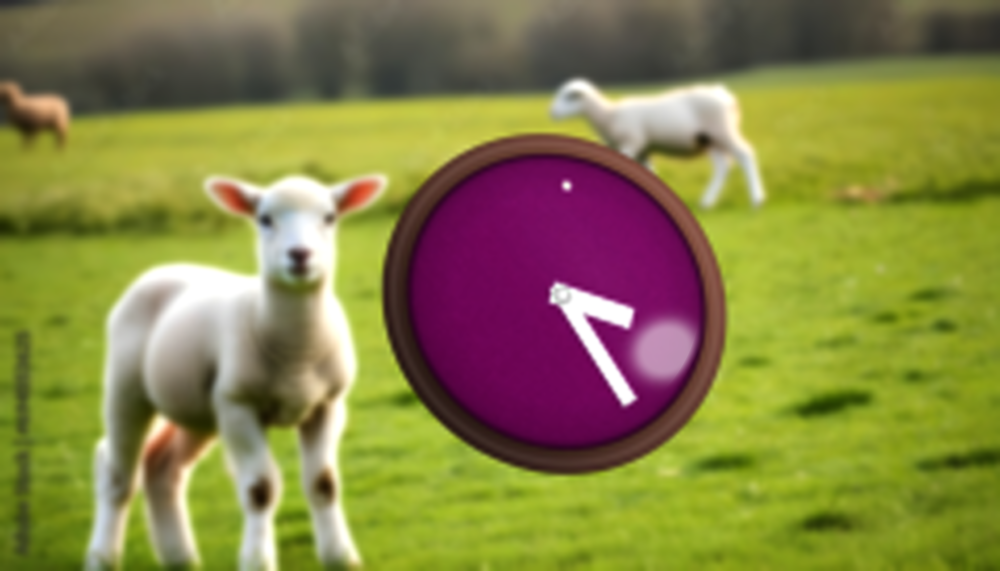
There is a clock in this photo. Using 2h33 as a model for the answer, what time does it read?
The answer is 3h24
